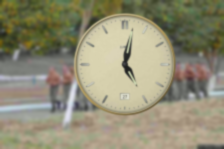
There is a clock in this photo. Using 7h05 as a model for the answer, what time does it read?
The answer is 5h02
